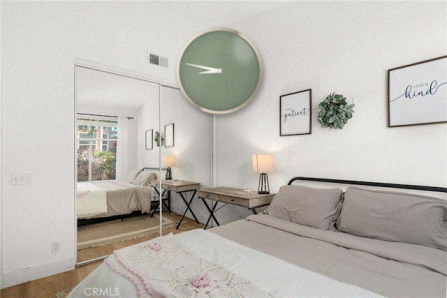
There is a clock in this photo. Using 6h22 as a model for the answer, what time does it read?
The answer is 8h47
